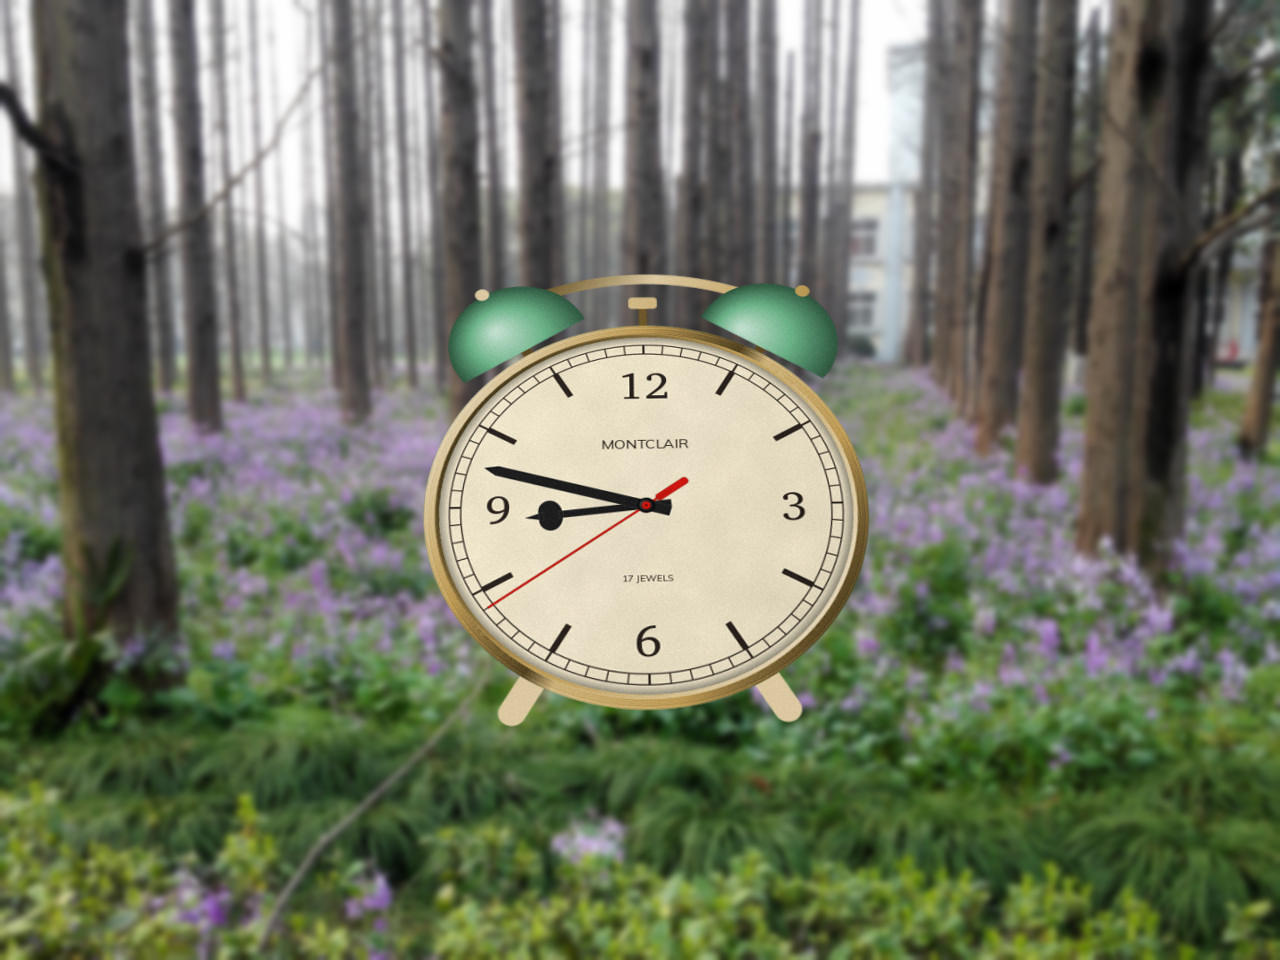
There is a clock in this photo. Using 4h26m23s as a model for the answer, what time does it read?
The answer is 8h47m39s
